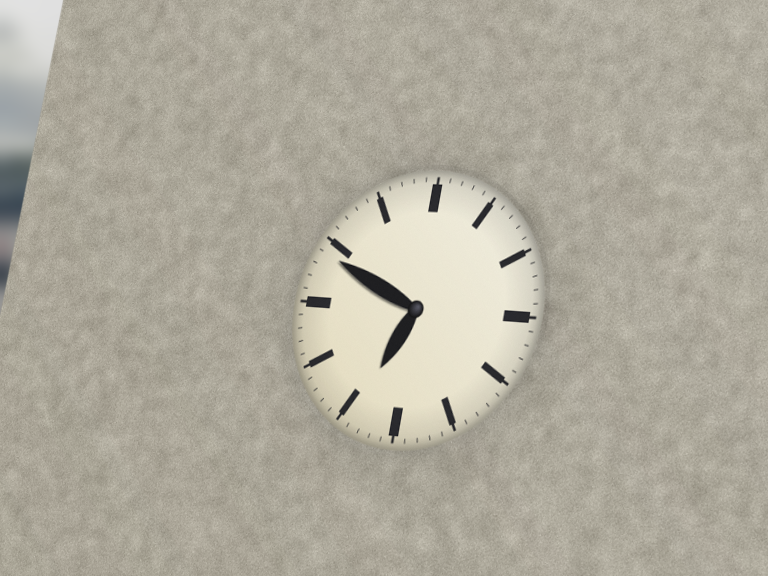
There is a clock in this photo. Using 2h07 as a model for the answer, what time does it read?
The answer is 6h49
